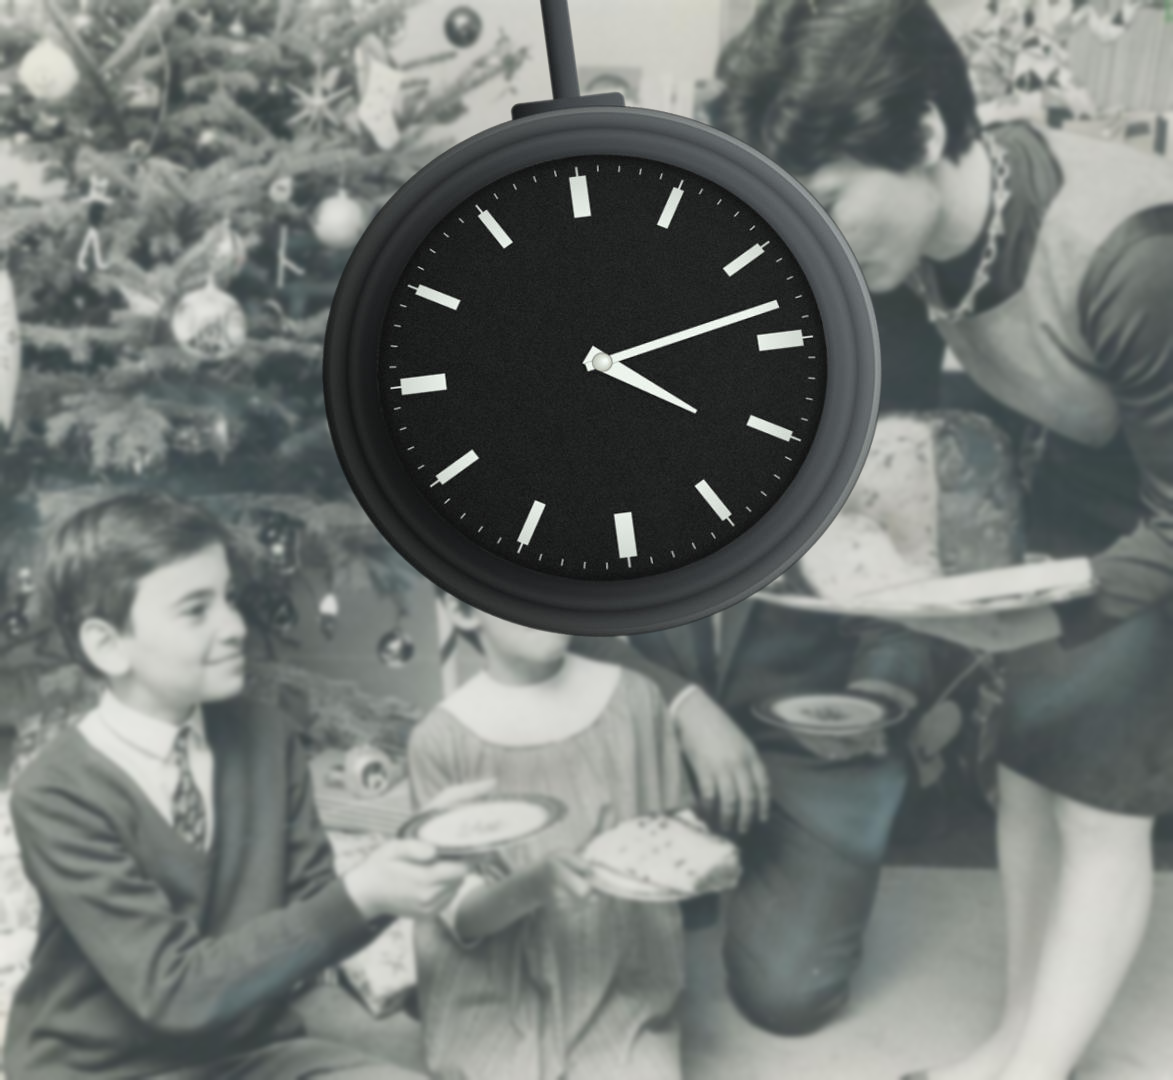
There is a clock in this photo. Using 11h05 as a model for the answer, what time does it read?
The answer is 4h13
